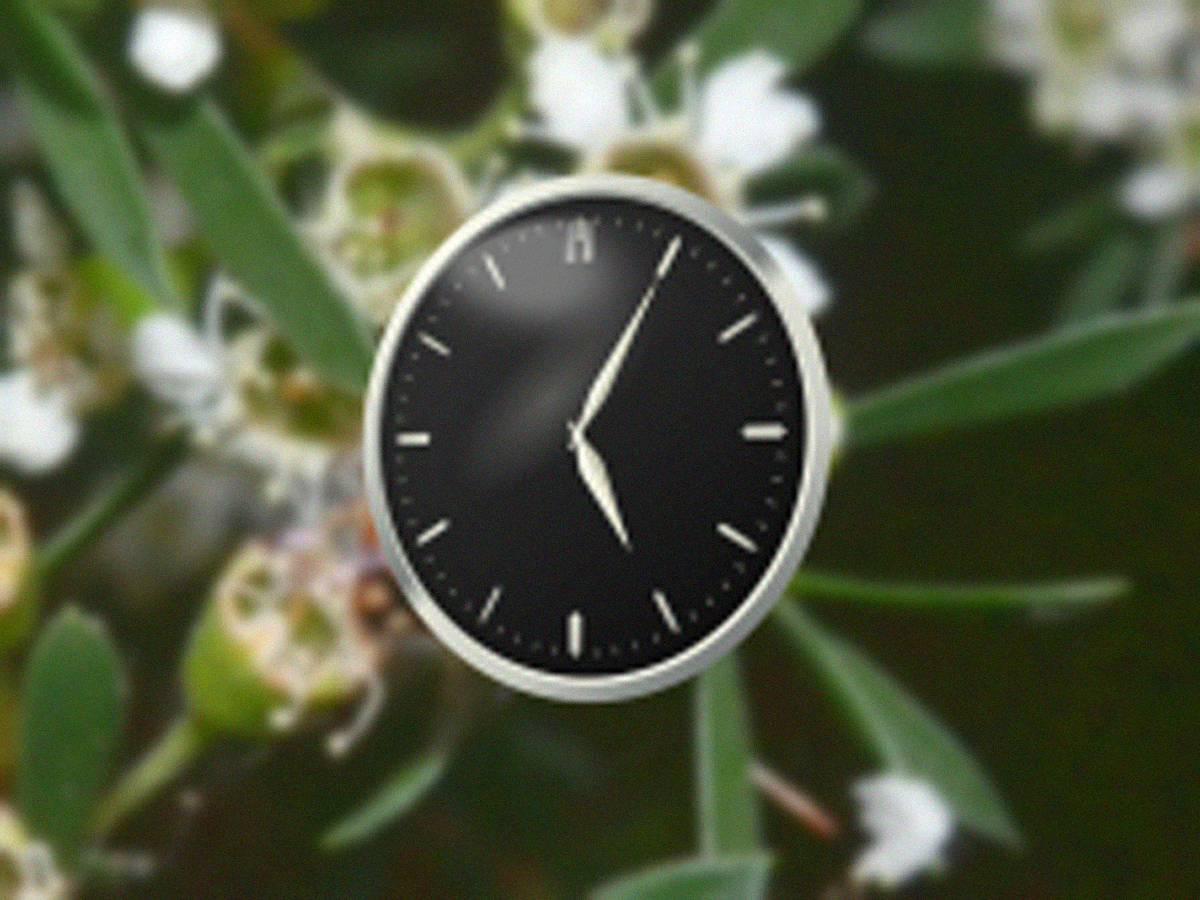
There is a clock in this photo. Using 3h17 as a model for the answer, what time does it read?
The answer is 5h05
